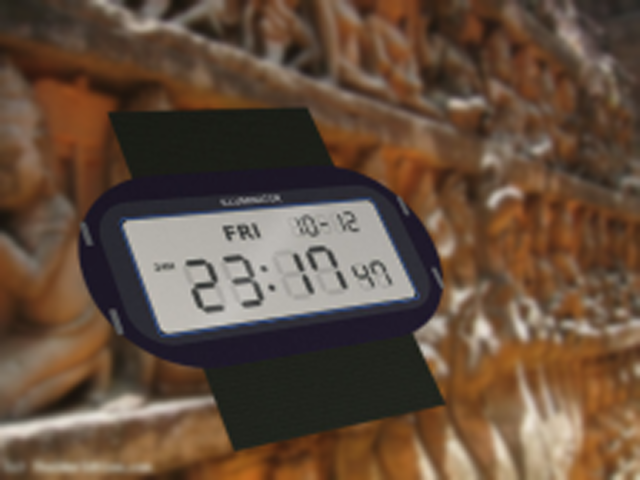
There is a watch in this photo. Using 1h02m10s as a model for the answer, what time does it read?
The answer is 23h17m47s
